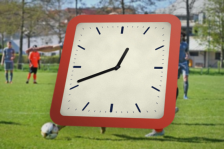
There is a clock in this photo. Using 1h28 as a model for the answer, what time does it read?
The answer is 12h41
